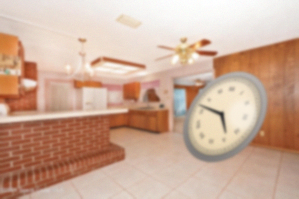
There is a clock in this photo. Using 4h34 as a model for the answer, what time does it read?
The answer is 4h47
